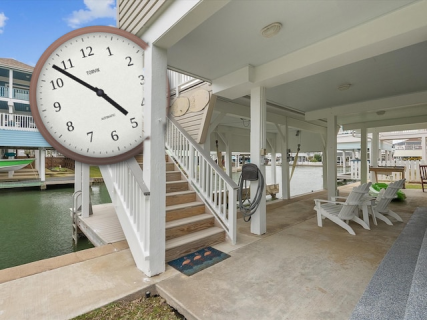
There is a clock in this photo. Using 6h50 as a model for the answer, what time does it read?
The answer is 4h53
